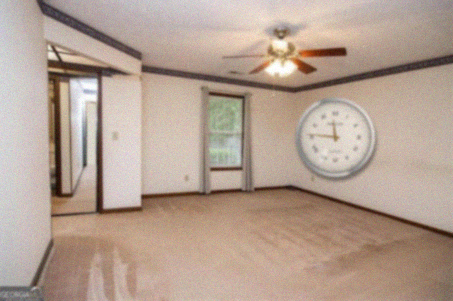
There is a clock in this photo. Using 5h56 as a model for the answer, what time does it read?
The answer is 11h46
